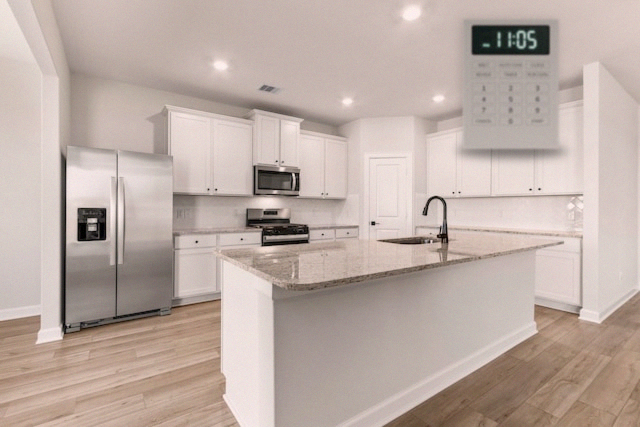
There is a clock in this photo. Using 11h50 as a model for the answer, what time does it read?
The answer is 11h05
